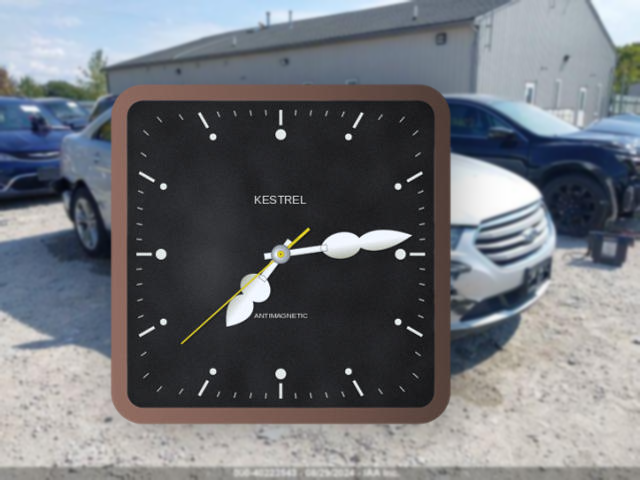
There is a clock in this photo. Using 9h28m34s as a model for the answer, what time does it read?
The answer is 7h13m38s
